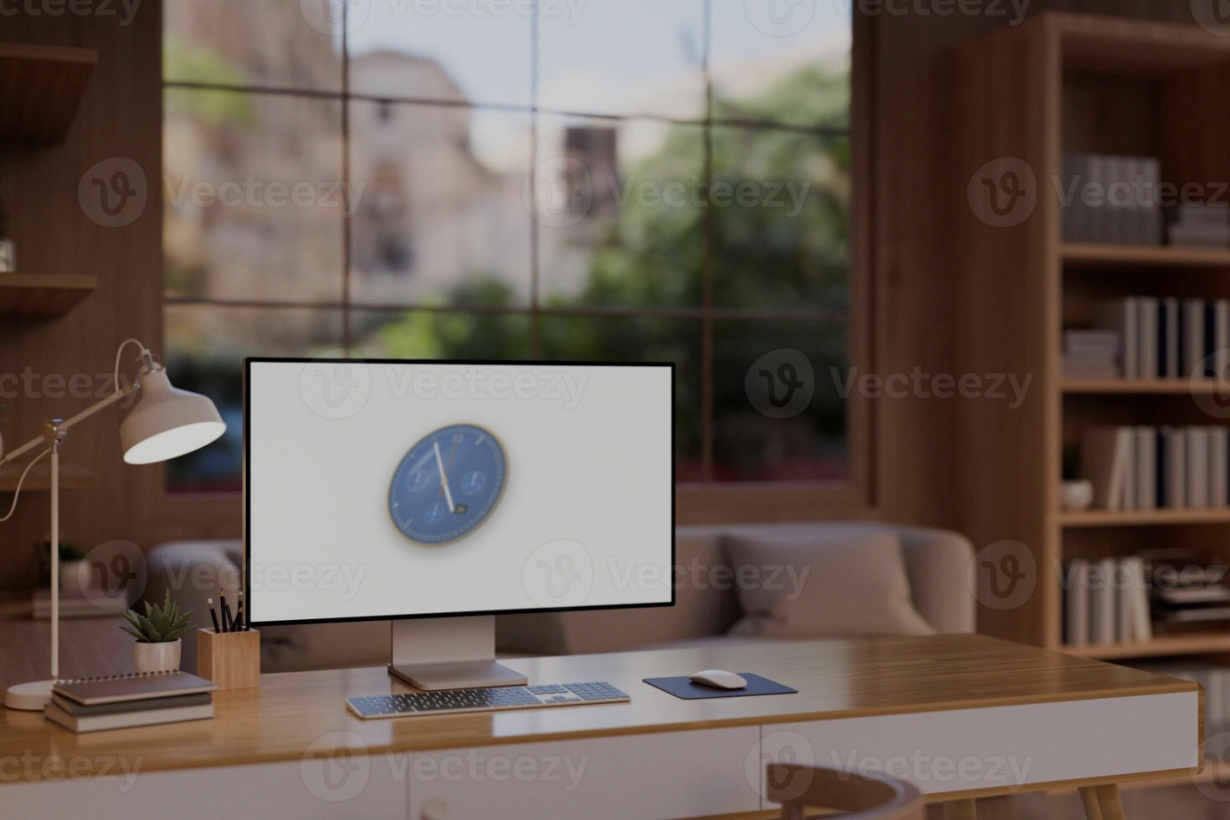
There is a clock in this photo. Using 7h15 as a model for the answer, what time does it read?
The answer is 4h55
